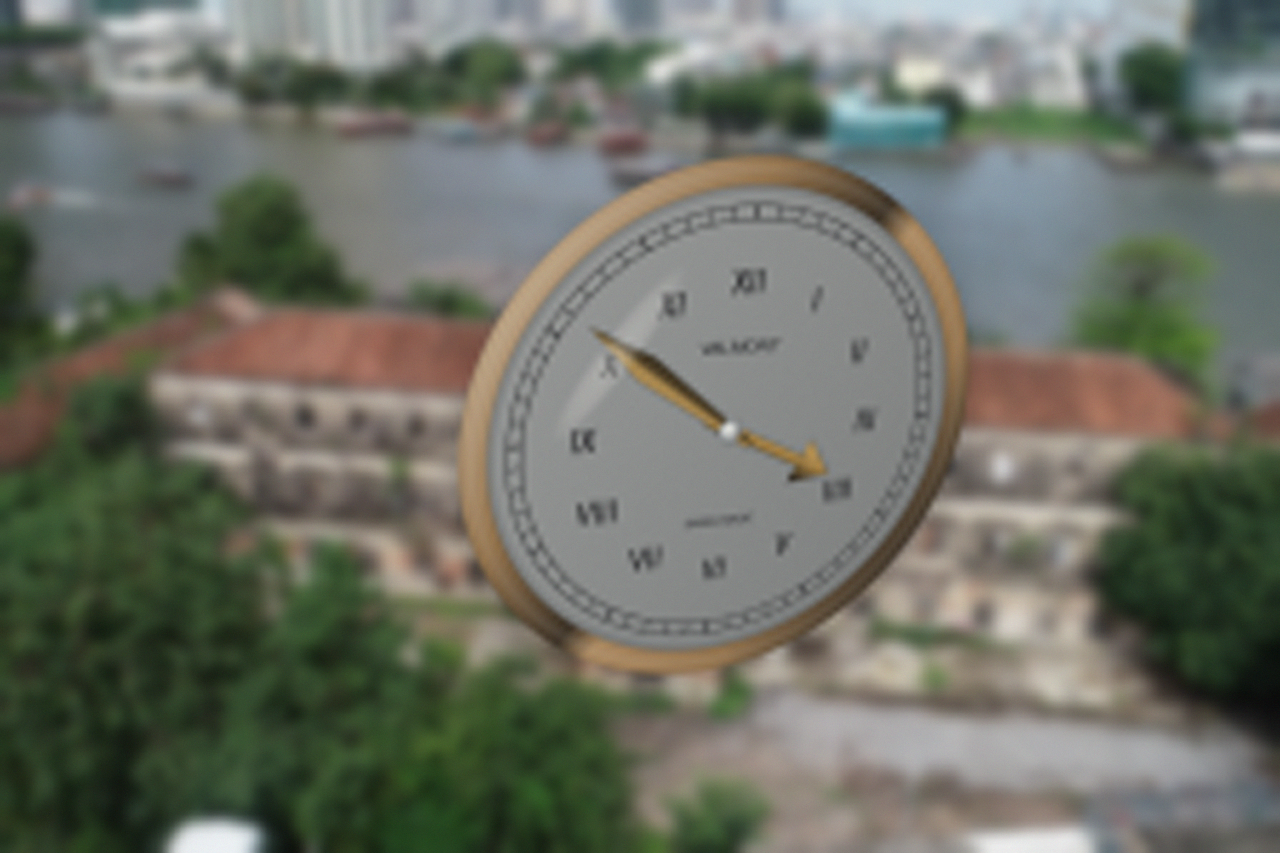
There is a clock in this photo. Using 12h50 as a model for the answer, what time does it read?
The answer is 3h51
